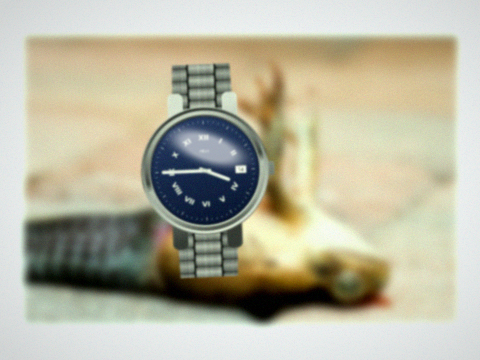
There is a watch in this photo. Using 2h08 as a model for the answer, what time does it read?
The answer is 3h45
